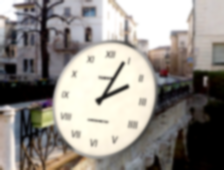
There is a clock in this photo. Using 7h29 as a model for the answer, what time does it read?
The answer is 2h04
